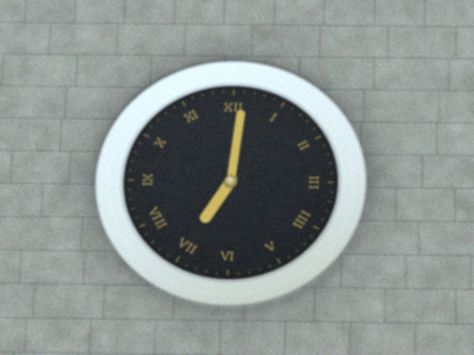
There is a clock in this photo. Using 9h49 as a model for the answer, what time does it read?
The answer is 7h01
